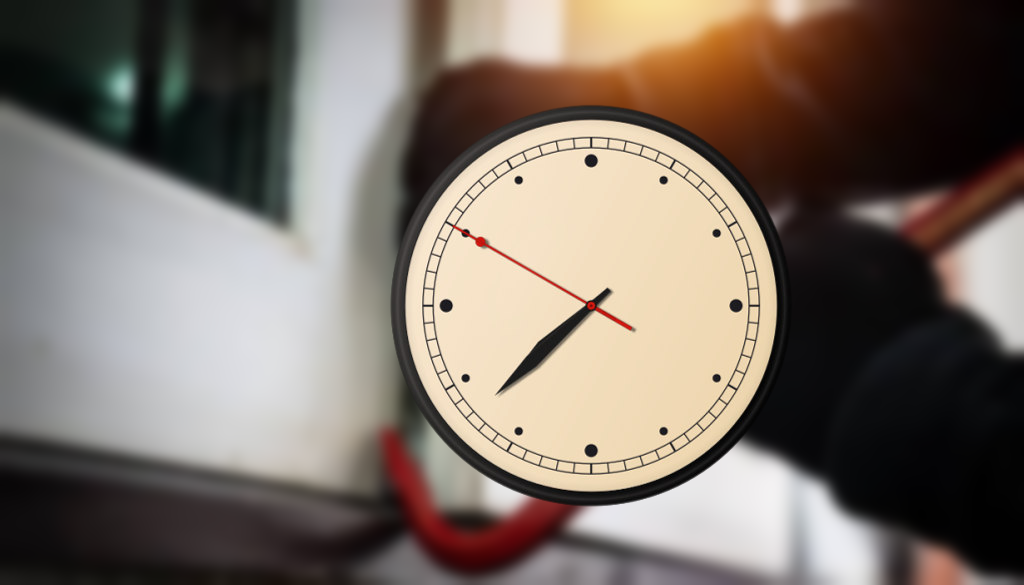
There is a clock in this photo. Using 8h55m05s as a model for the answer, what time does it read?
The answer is 7h37m50s
